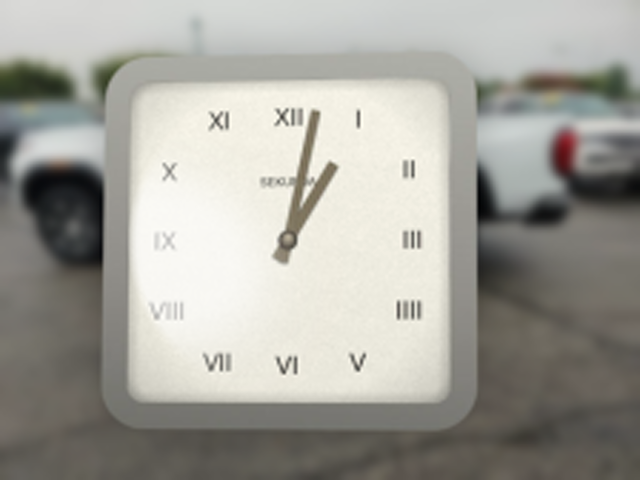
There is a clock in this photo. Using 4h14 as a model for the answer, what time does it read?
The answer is 1h02
